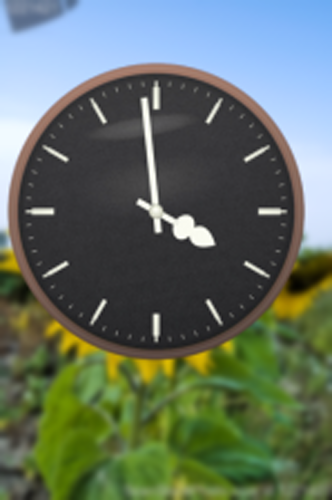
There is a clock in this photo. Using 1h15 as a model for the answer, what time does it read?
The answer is 3h59
